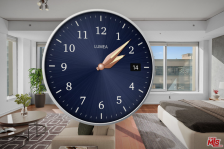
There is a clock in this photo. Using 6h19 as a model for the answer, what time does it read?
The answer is 2h08
